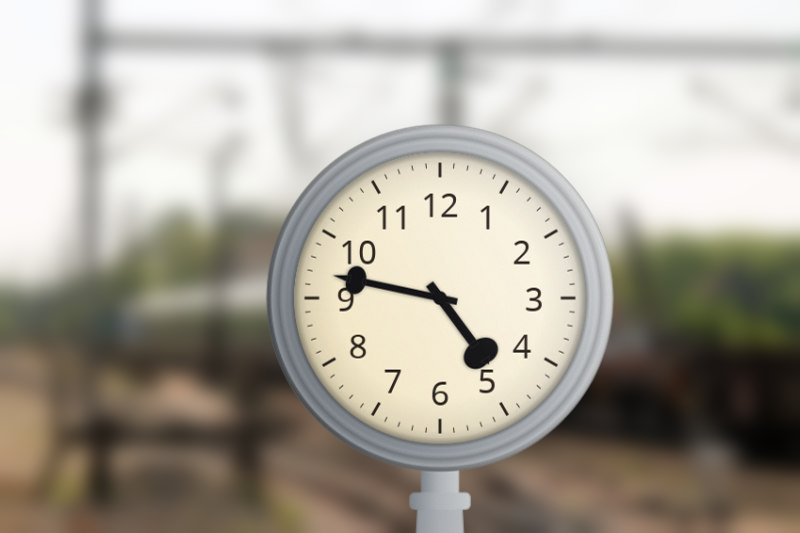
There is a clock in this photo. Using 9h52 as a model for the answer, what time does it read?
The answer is 4h47
